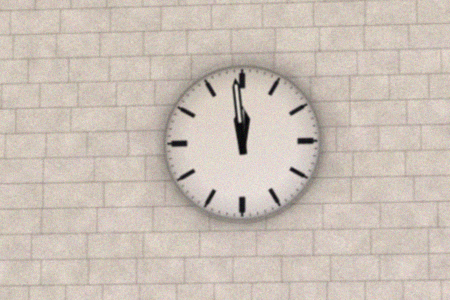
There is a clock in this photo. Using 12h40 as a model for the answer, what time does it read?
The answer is 11h59
